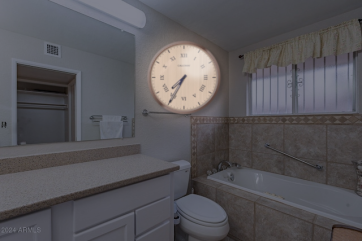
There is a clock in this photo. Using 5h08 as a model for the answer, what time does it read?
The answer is 7h35
